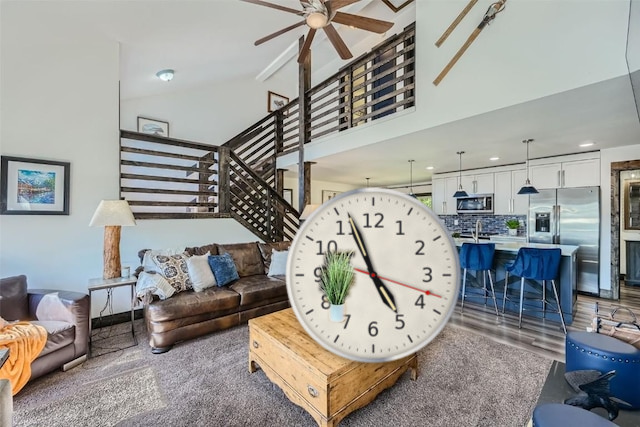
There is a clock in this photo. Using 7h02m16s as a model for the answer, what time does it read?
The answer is 4h56m18s
